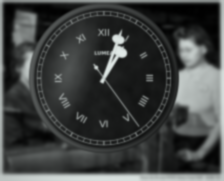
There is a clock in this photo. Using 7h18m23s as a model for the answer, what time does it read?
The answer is 1h03m24s
